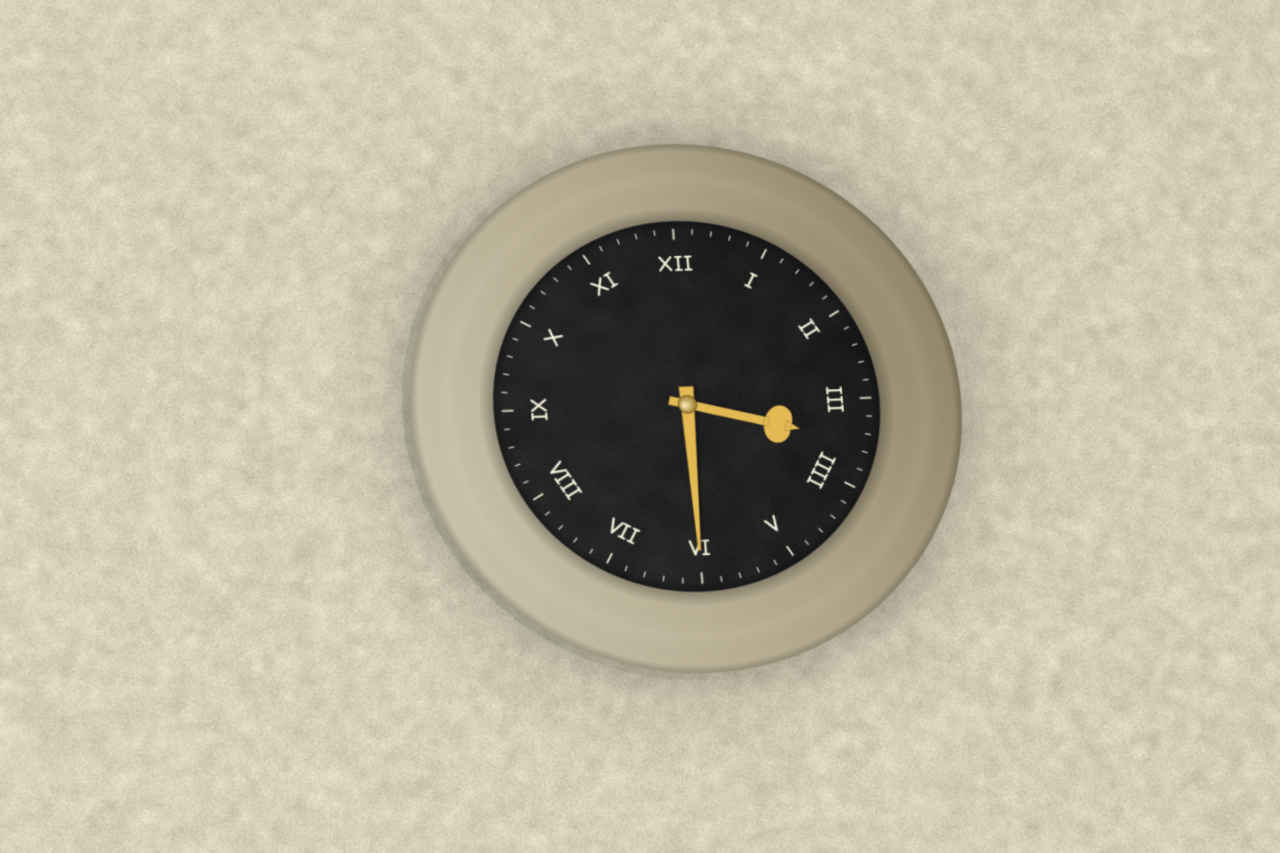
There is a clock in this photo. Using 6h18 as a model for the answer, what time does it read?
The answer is 3h30
